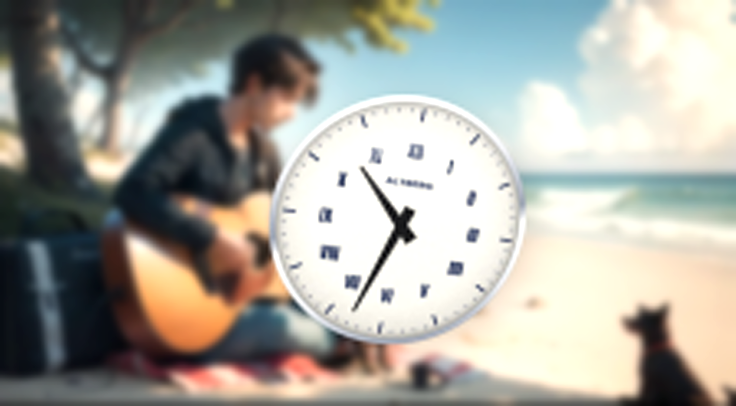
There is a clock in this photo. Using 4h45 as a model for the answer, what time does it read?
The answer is 10h33
